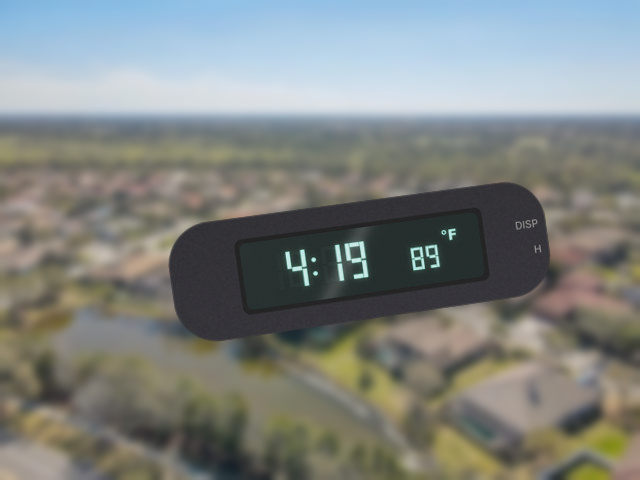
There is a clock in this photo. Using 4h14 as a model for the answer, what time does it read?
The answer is 4h19
